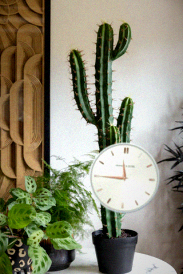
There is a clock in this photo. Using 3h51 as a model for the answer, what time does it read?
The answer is 11h45
